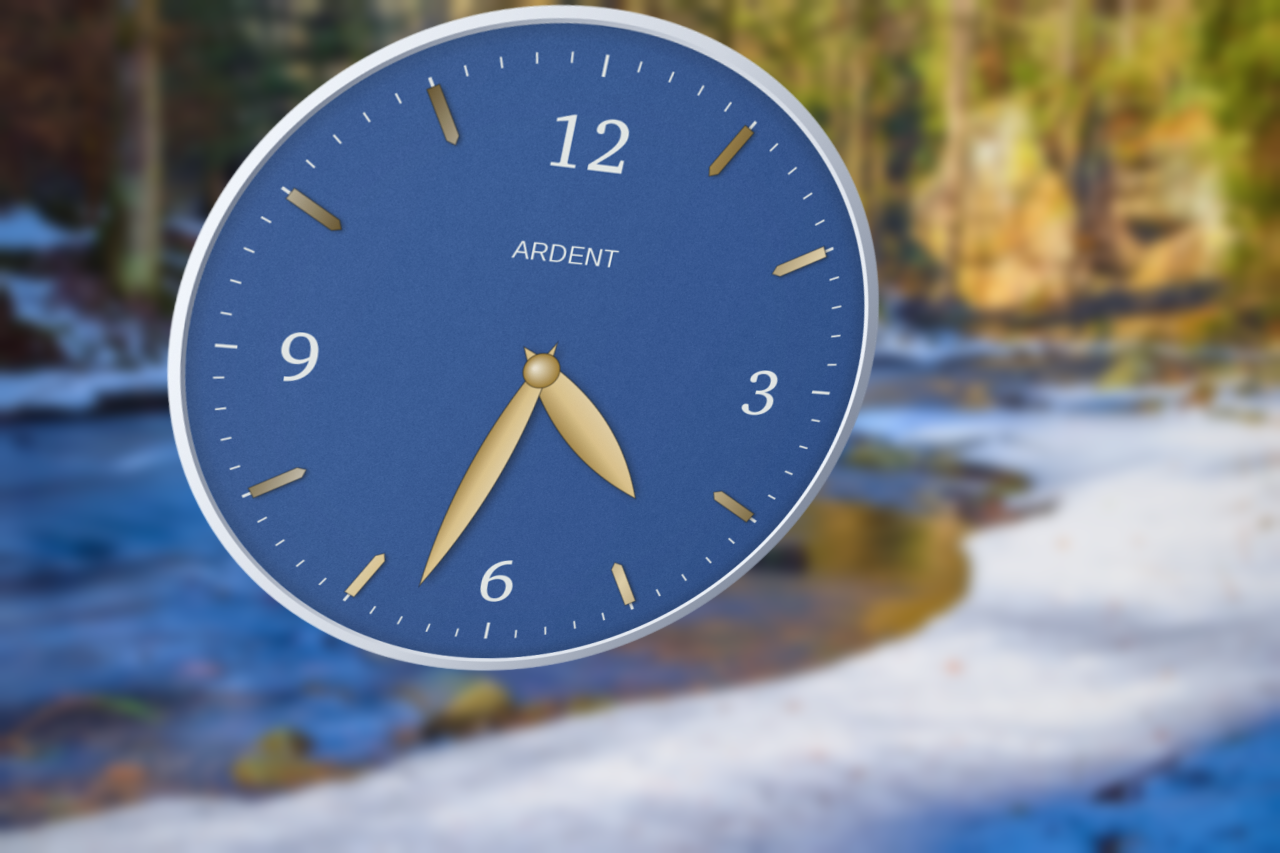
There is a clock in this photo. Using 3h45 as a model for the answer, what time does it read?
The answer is 4h33
